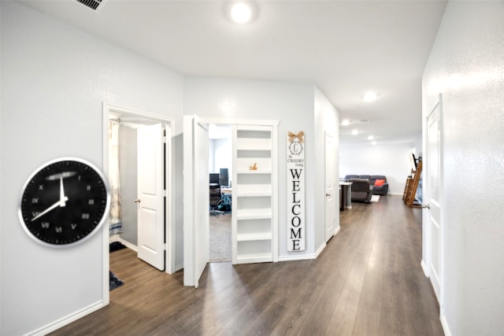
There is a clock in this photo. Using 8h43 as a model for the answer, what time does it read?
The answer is 11h39
